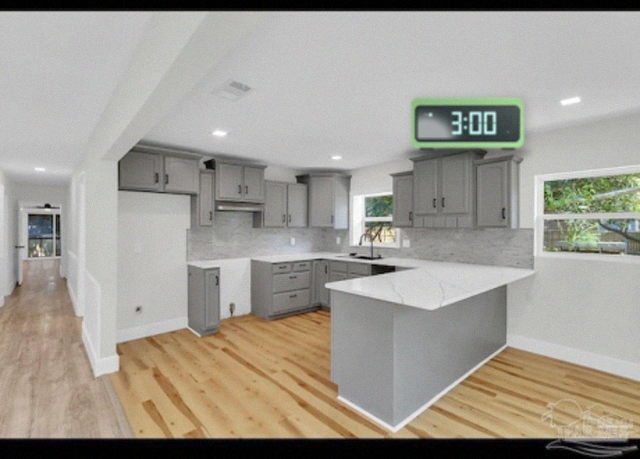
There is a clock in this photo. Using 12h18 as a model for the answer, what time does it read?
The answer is 3h00
